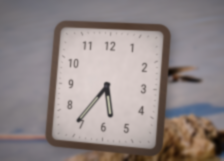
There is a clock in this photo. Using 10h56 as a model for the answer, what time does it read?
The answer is 5h36
